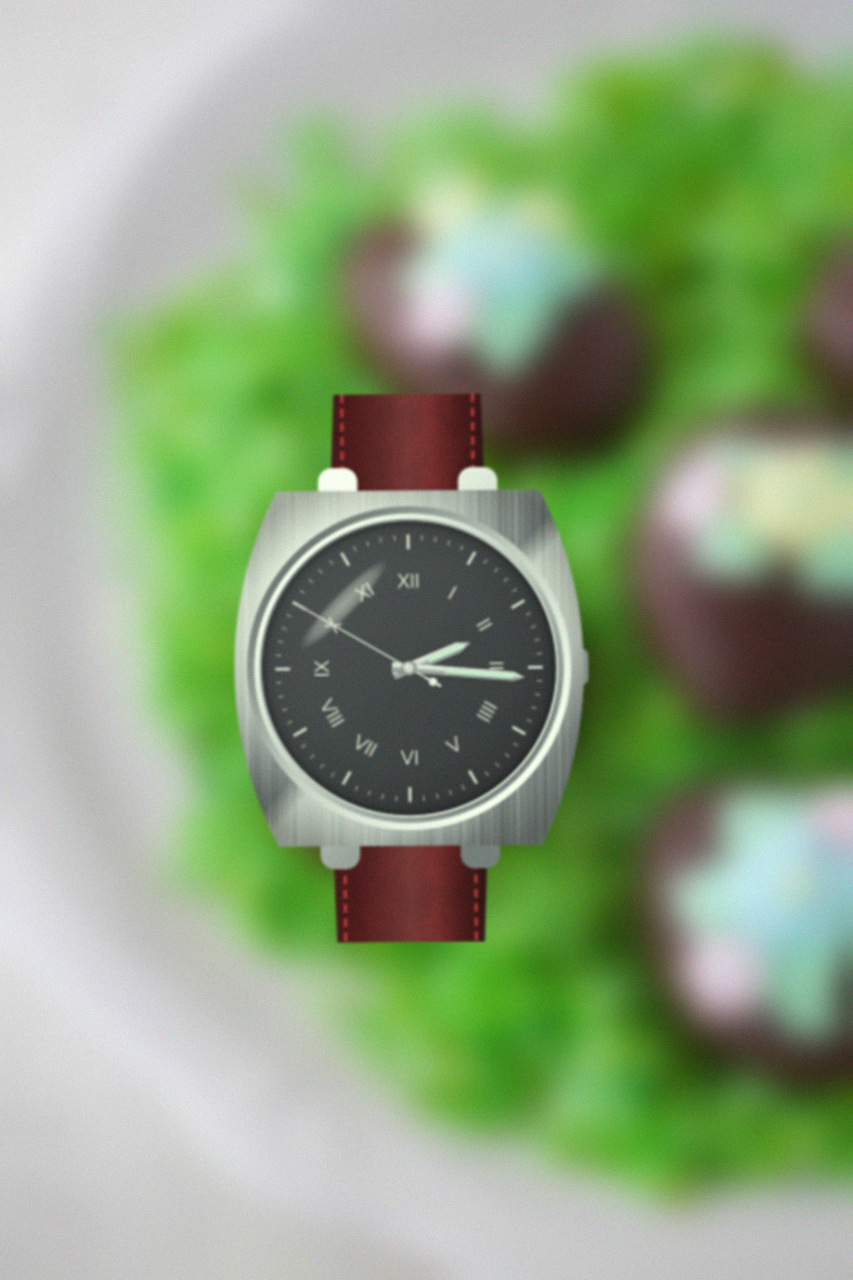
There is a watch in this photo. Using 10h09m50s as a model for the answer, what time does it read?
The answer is 2h15m50s
